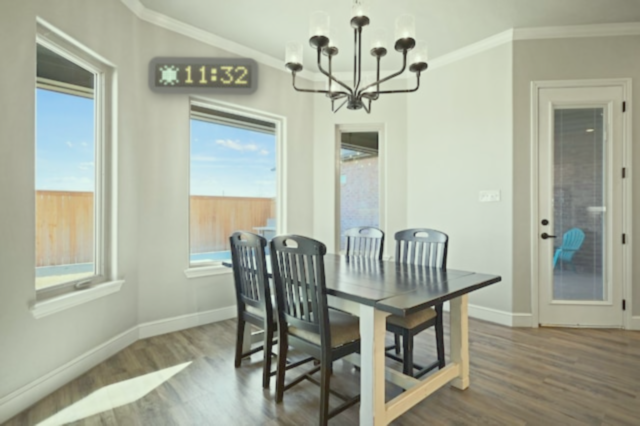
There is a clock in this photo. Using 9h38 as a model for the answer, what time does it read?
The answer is 11h32
